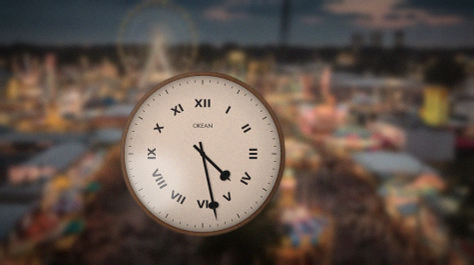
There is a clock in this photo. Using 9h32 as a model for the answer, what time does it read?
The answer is 4h28
